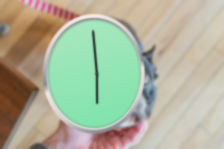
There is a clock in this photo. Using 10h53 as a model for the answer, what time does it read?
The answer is 5h59
